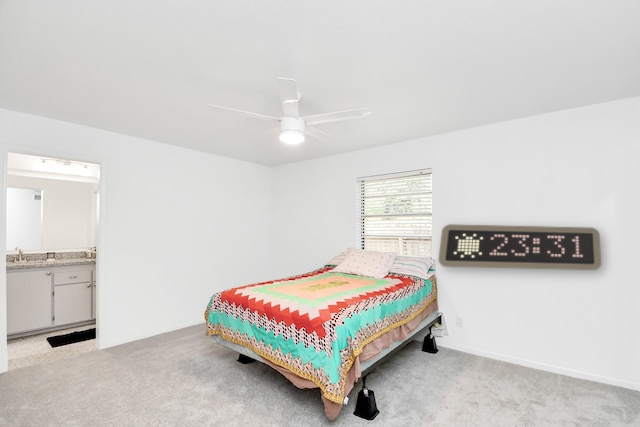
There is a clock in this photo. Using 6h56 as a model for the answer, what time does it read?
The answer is 23h31
